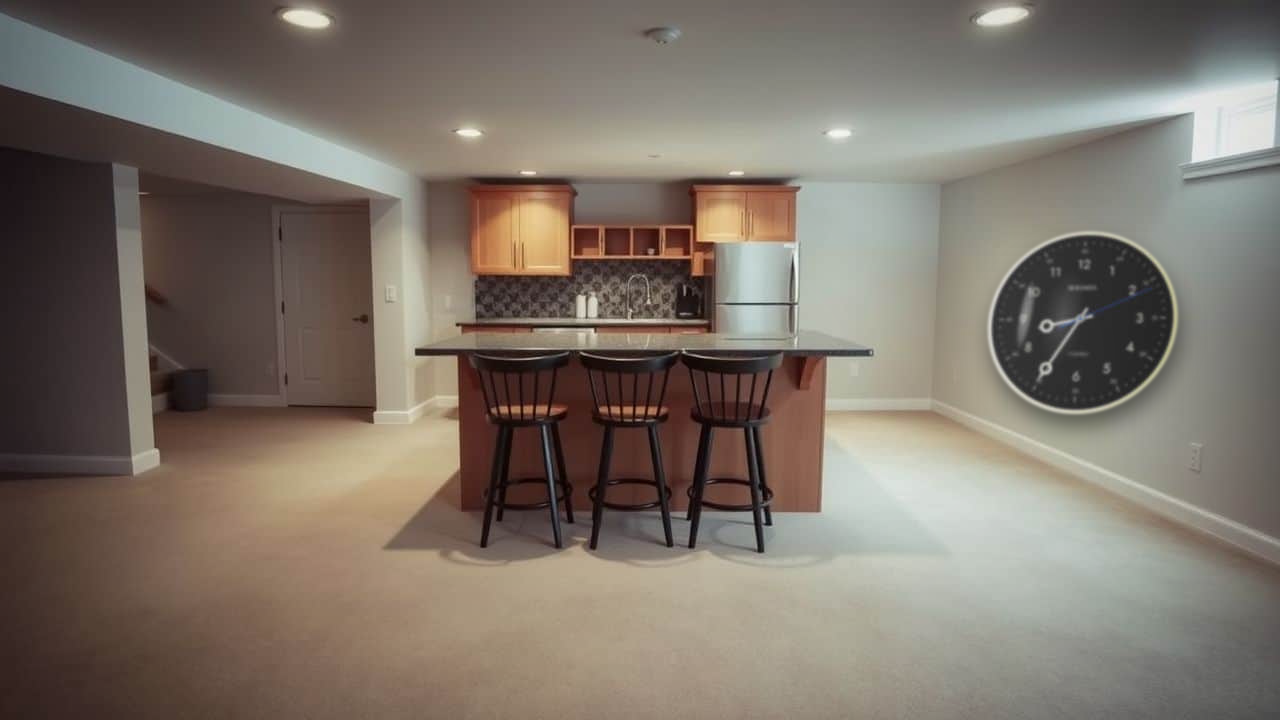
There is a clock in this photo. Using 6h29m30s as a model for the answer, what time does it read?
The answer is 8h35m11s
